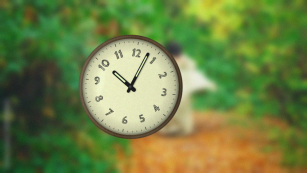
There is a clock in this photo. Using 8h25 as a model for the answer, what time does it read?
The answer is 10h03
